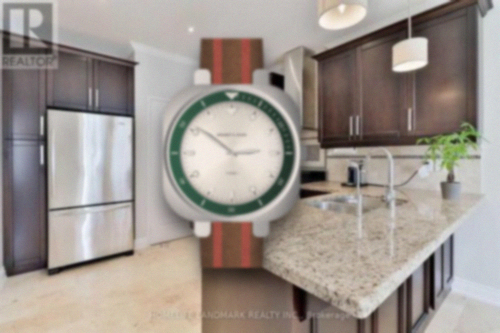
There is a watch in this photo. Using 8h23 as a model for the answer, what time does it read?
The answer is 2h51
